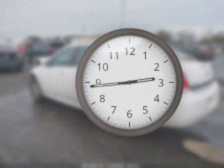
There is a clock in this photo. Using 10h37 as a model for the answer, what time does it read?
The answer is 2h44
